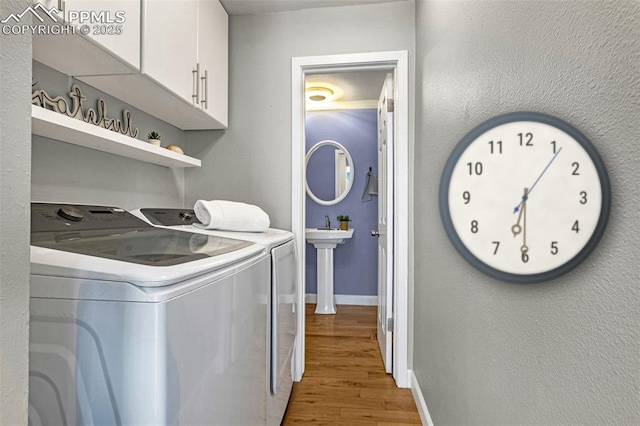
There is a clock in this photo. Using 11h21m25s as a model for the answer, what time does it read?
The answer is 6h30m06s
